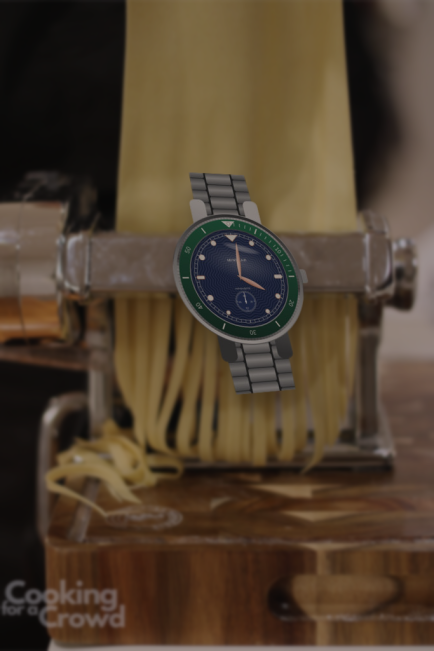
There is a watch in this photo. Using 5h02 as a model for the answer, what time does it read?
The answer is 4h01
